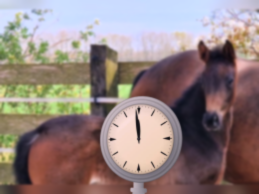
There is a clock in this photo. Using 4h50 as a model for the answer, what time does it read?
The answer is 11h59
